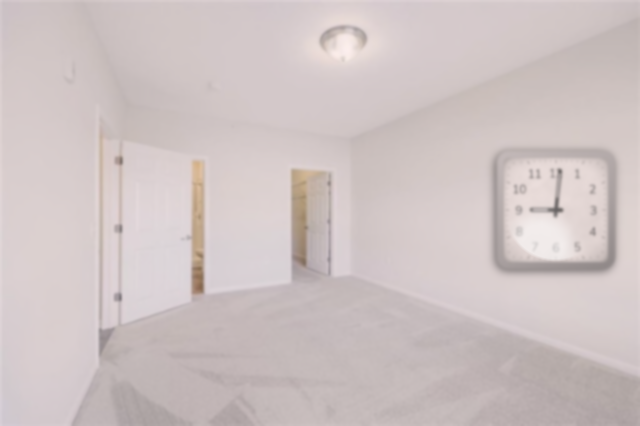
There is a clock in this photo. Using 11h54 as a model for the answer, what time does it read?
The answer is 9h01
